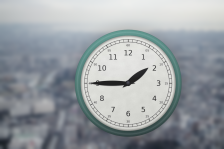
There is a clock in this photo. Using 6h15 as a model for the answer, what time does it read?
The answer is 1h45
